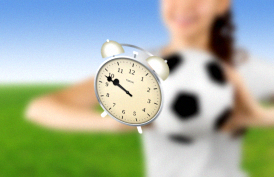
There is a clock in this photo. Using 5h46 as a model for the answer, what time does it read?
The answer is 9h48
